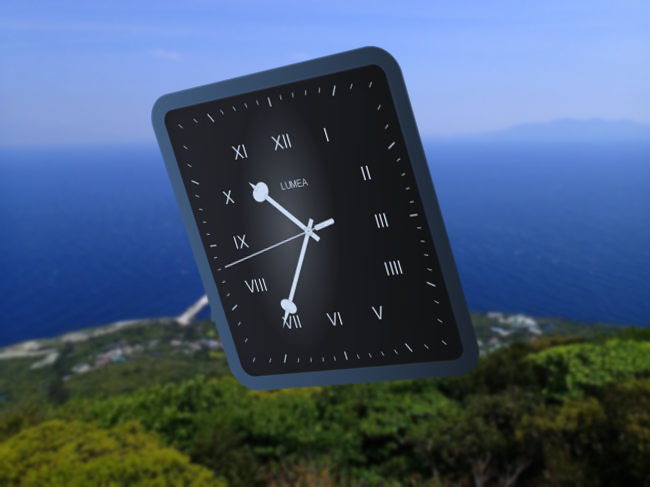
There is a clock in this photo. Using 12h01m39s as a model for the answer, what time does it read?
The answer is 10h35m43s
